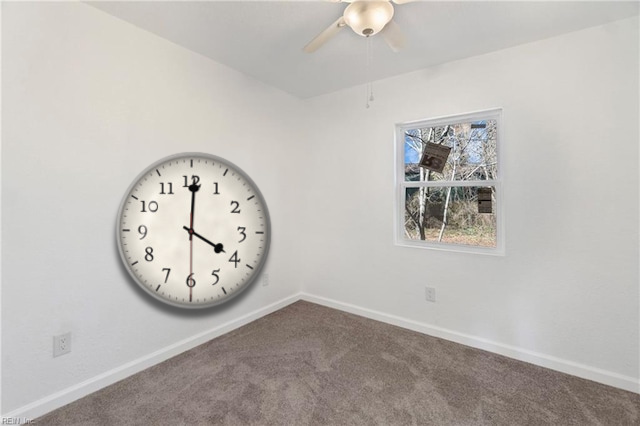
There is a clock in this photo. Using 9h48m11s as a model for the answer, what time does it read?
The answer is 4h00m30s
